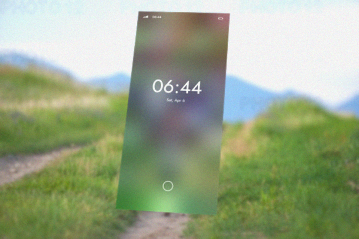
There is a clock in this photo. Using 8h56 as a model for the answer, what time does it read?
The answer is 6h44
